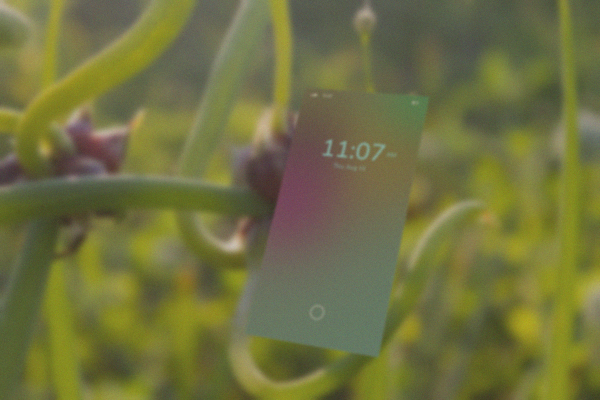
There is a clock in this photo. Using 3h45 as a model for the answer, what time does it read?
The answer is 11h07
